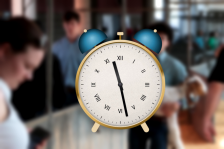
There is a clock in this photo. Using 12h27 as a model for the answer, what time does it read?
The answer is 11h28
